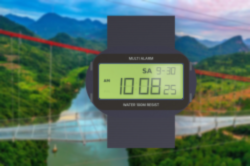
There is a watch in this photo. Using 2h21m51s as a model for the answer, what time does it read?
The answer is 10h08m25s
